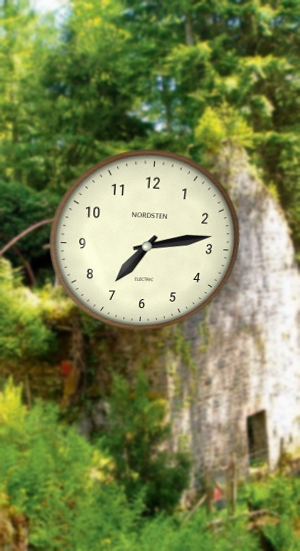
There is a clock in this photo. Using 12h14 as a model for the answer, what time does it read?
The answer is 7h13
